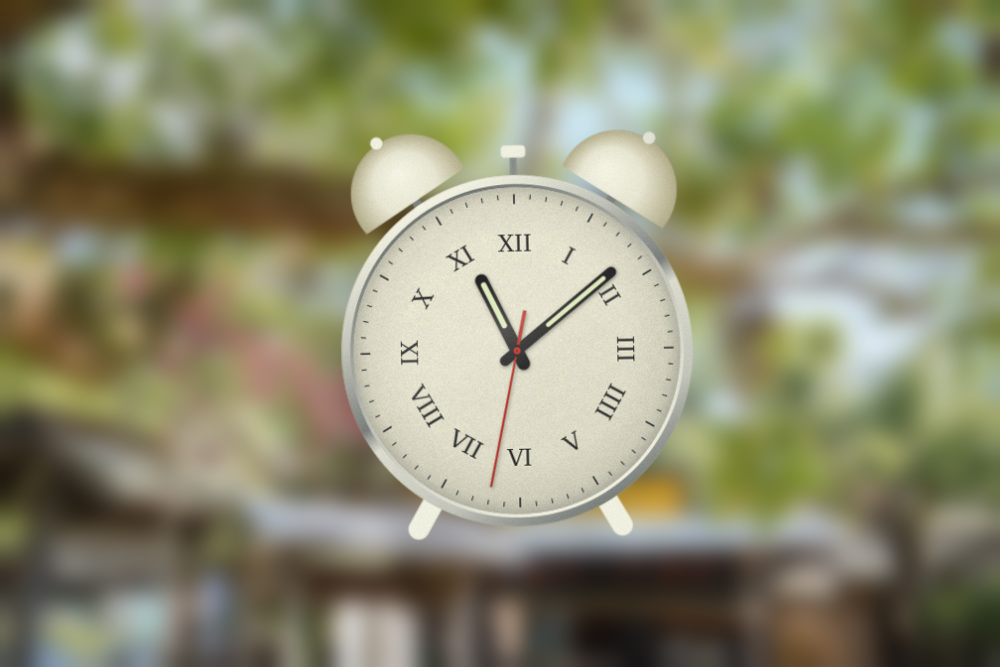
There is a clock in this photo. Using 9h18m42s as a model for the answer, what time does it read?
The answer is 11h08m32s
